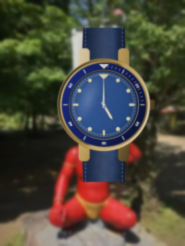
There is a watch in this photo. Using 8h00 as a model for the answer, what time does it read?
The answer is 5h00
